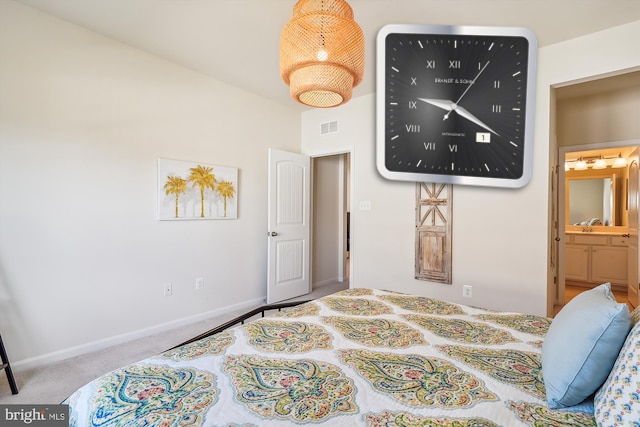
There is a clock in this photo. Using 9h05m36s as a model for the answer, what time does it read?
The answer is 9h20m06s
